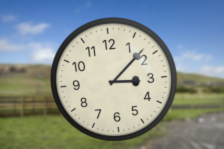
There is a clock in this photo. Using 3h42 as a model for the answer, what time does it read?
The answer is 3h08
